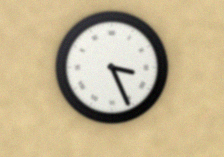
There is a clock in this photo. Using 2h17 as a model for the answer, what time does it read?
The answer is 3h26
